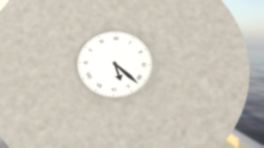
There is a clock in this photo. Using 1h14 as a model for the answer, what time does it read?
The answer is 5h22
